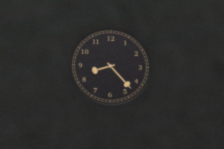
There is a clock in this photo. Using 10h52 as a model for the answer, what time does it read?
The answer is 8h23
